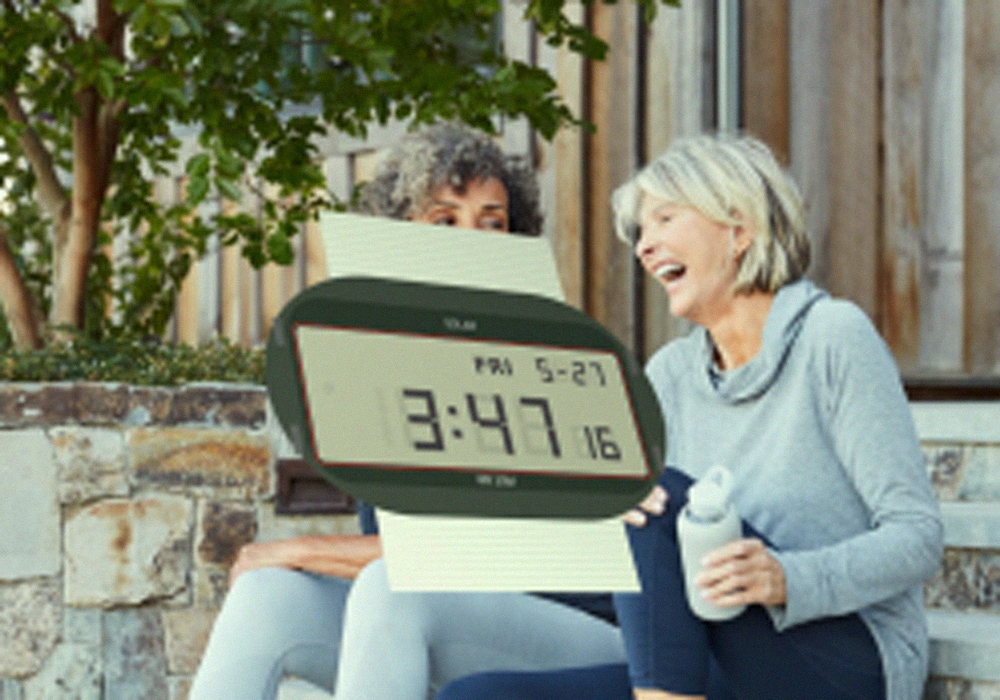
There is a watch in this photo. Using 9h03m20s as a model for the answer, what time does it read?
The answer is 3h47m16s
